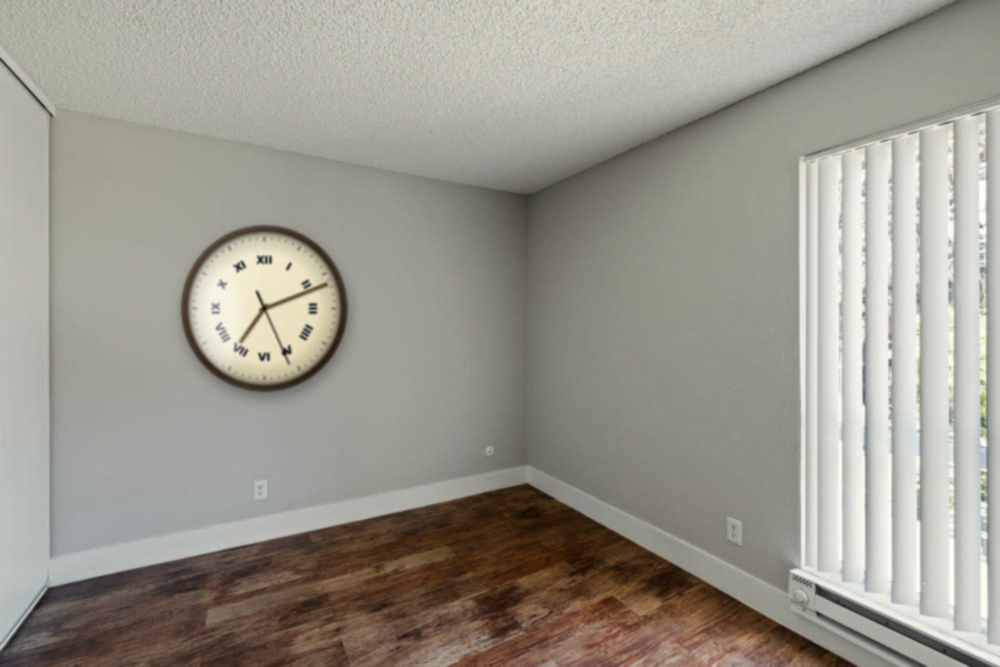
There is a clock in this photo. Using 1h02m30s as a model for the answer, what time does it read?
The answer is 7h11m26s
